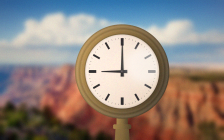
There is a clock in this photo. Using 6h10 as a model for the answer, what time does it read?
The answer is 9h00
